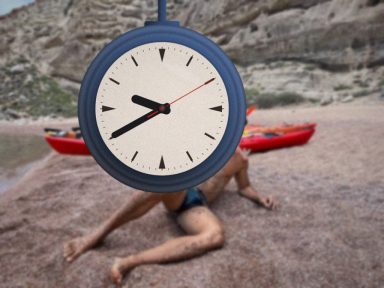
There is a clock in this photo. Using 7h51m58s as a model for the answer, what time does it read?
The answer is 9h40m10s
